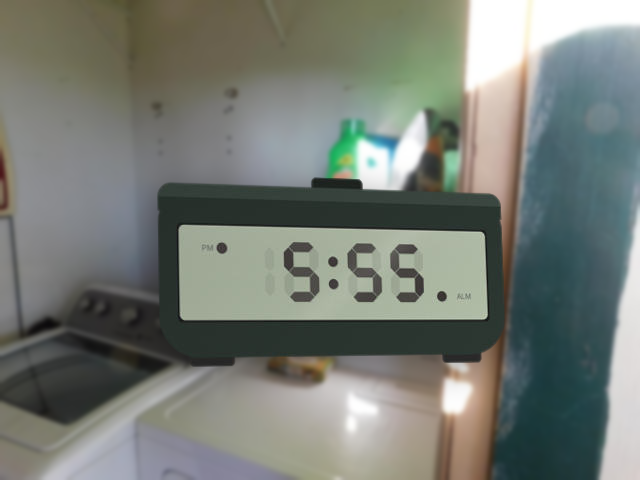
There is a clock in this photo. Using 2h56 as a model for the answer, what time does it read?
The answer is 5h55
